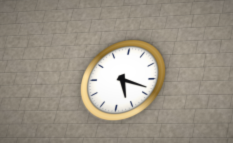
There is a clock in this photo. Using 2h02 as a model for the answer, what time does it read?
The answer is 5h18
